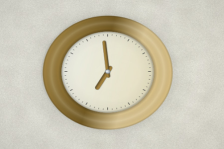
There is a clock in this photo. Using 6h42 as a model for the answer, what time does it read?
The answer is 6h59
